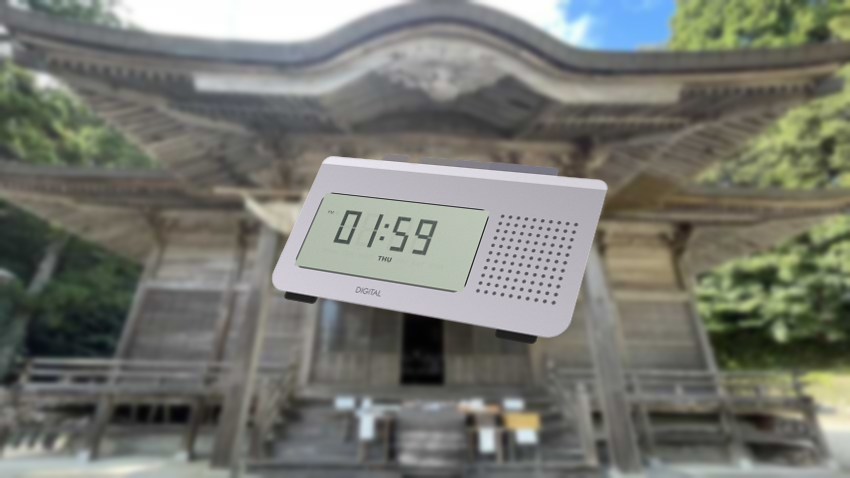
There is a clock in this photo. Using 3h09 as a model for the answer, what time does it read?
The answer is 1h59
